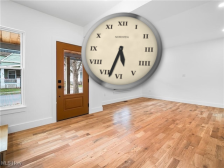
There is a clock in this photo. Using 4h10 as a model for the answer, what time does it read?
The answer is 5h33
